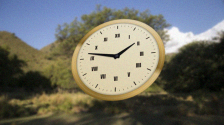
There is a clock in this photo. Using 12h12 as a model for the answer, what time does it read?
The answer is 1h47
